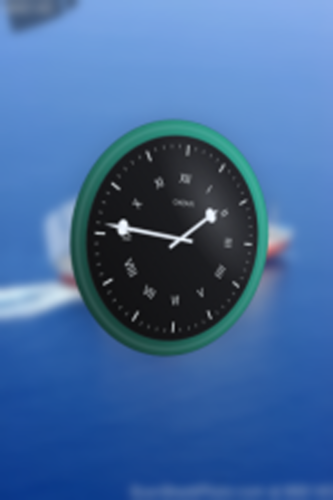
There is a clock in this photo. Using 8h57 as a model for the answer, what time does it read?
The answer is 1h46
